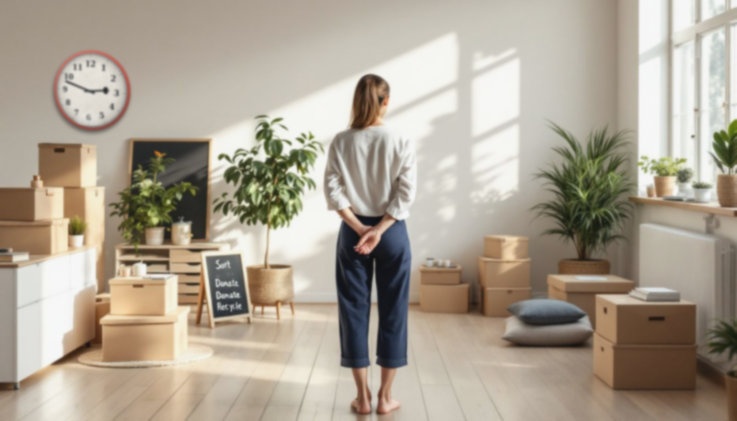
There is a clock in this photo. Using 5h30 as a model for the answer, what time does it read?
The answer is 2h48
